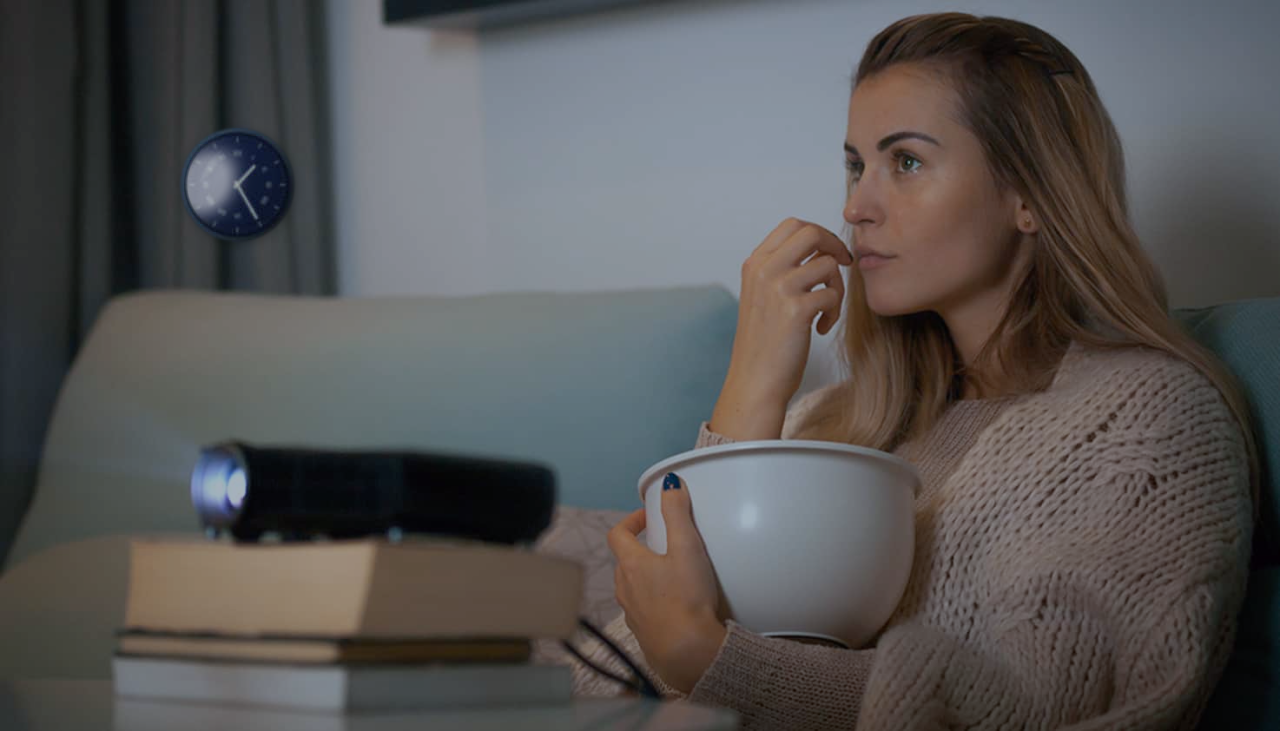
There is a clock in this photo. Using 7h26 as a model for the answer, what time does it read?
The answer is 1h25
